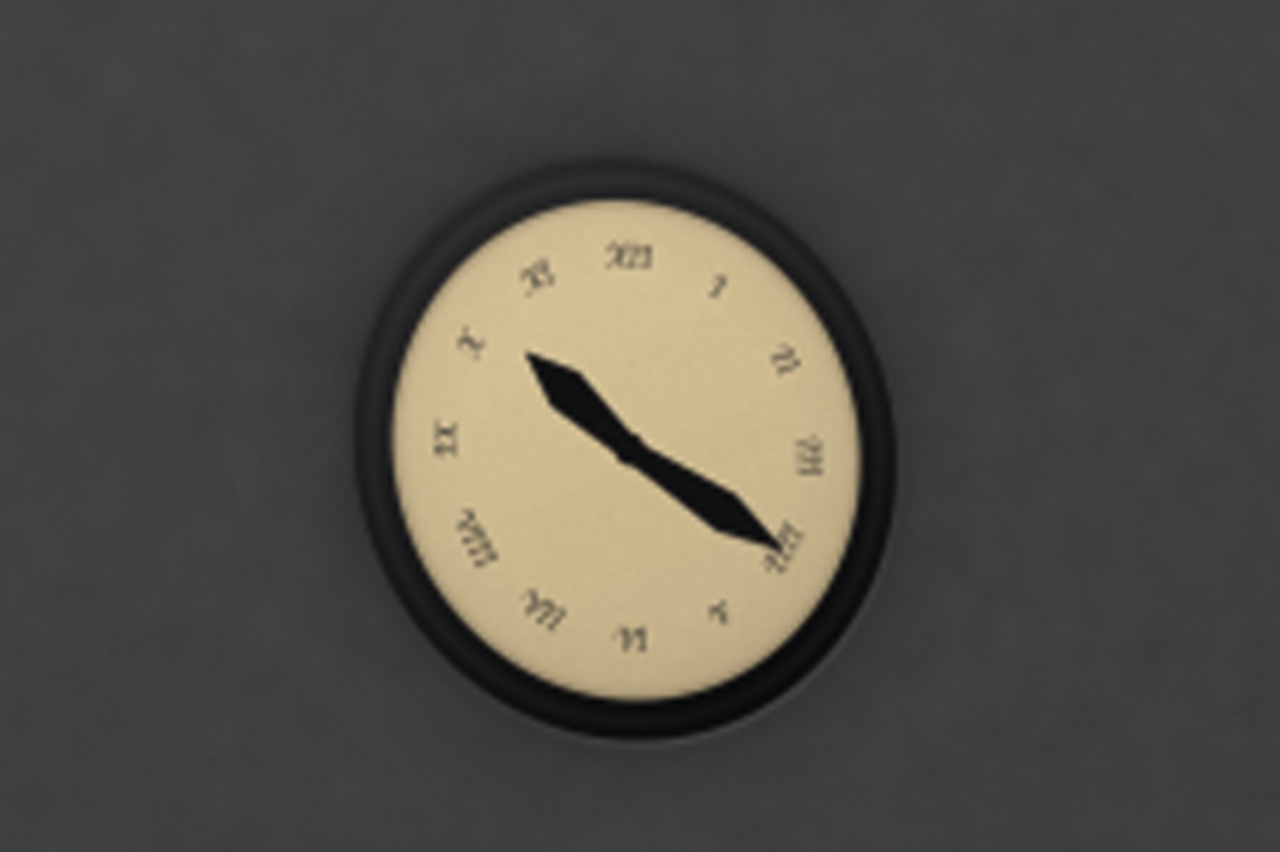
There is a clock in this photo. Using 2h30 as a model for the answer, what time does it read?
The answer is 10h20
